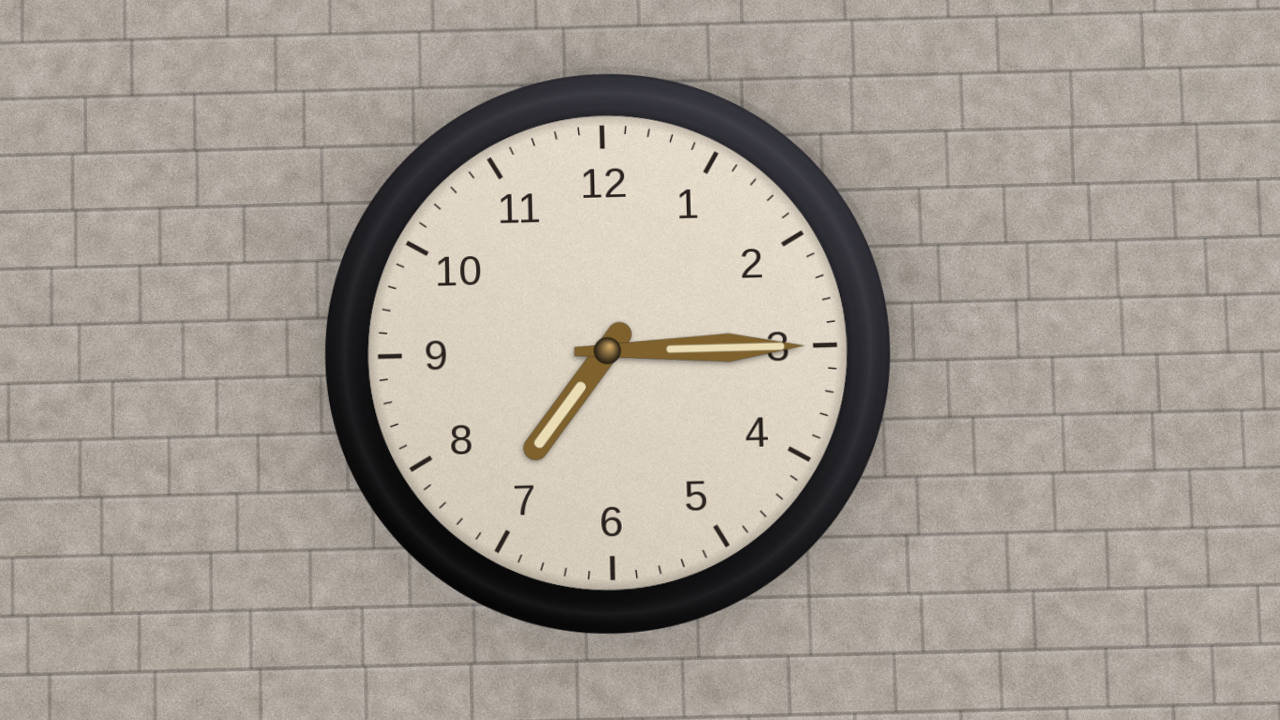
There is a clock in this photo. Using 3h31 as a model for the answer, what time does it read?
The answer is 7h15
